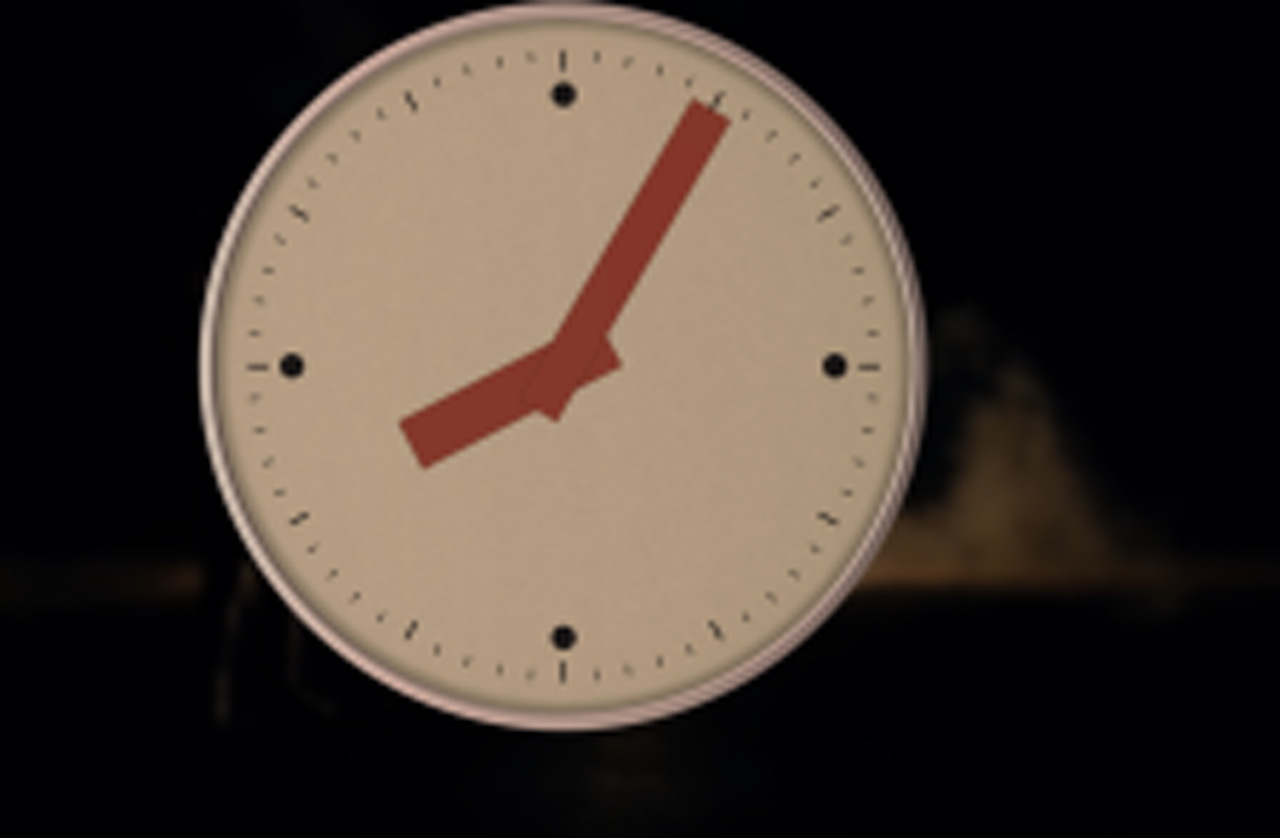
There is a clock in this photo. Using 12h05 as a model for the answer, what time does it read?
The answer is 8h05
